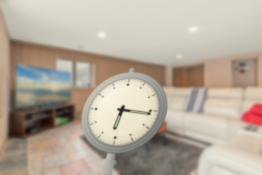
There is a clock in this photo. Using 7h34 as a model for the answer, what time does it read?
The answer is 6h16
